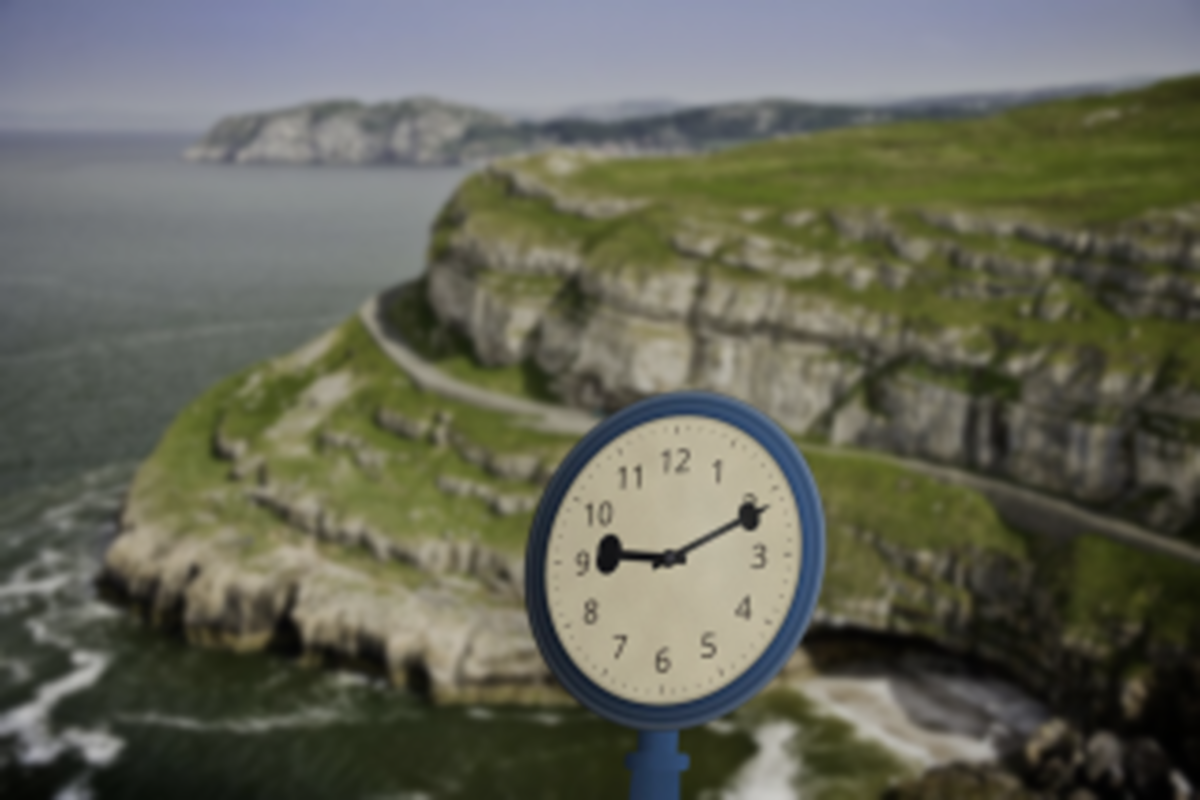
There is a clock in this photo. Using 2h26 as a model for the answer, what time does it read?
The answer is 9h11
